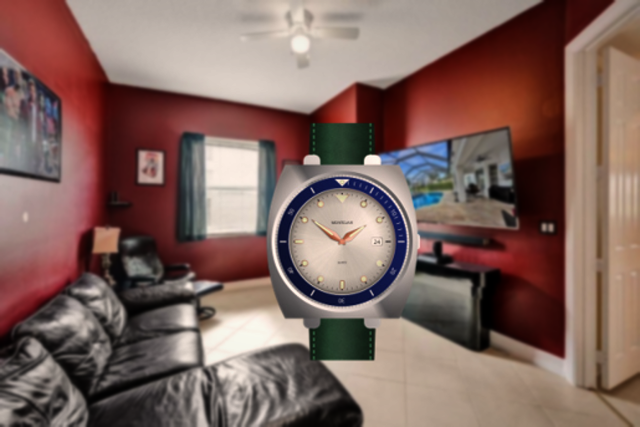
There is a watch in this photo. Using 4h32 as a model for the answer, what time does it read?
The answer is 1h51
